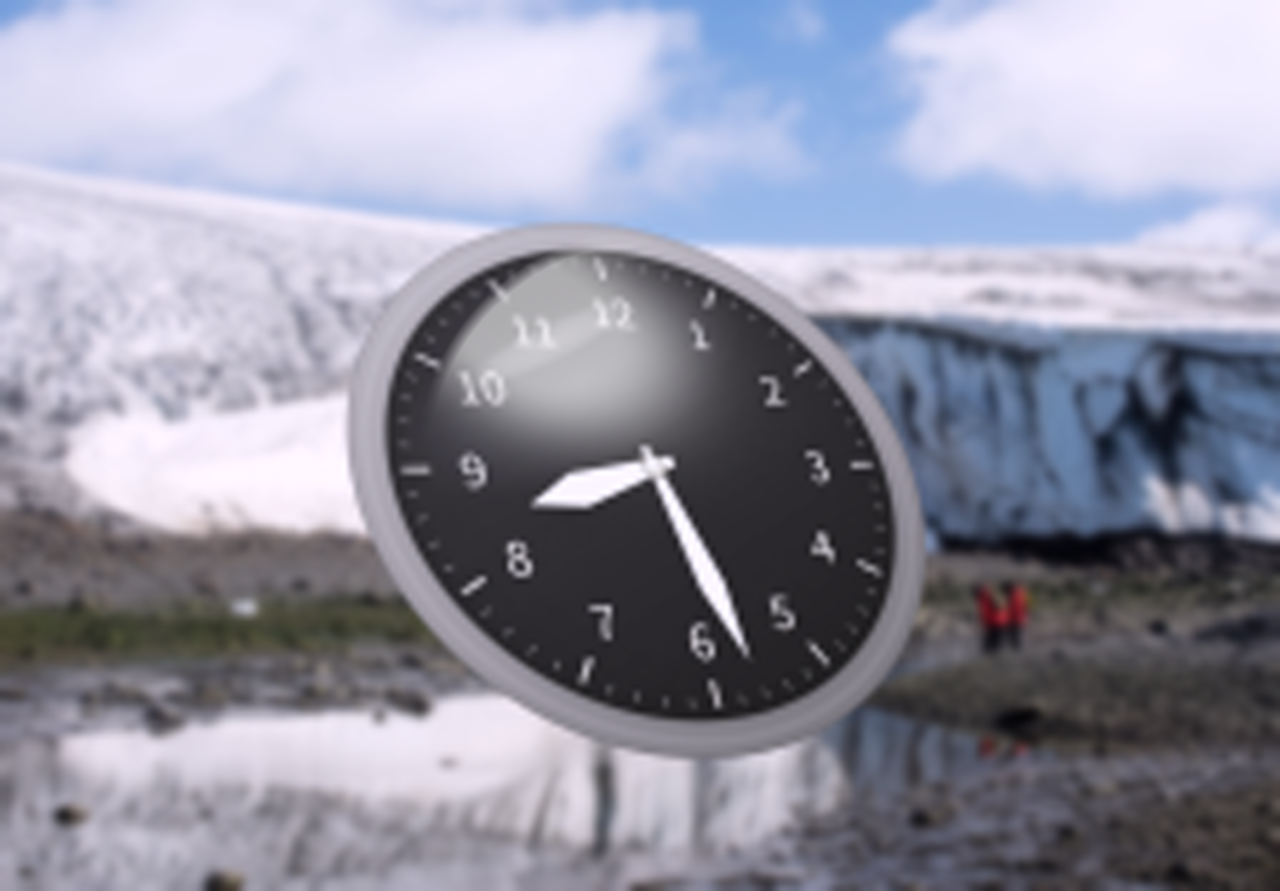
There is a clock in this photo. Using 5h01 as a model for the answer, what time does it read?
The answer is 8h28
